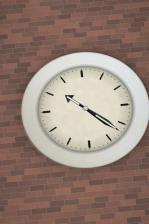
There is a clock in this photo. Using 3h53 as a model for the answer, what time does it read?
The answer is 10h22
